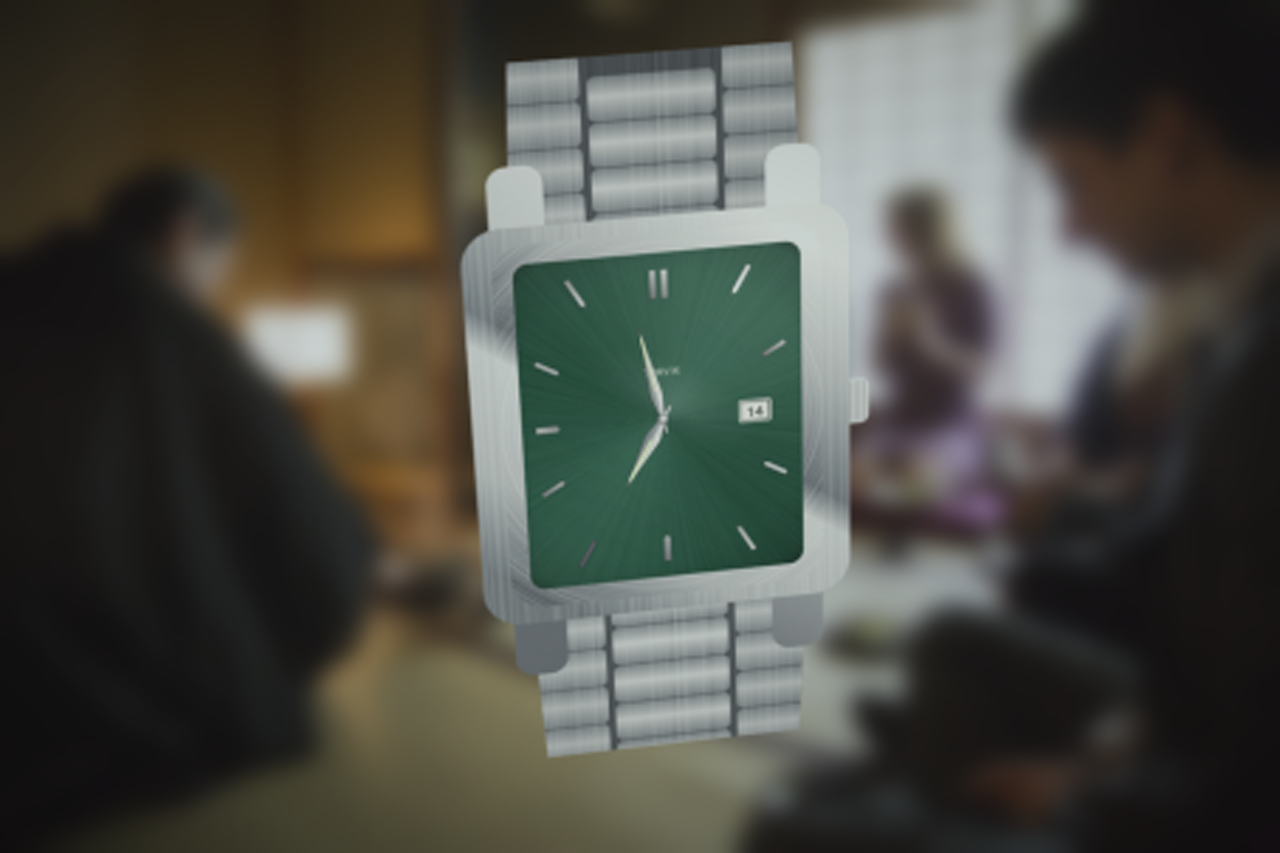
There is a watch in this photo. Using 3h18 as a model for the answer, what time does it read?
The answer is 6h58
